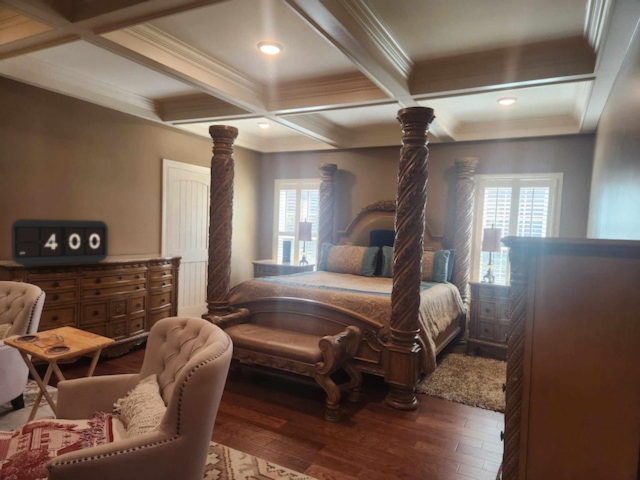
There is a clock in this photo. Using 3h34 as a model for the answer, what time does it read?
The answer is 4h00
